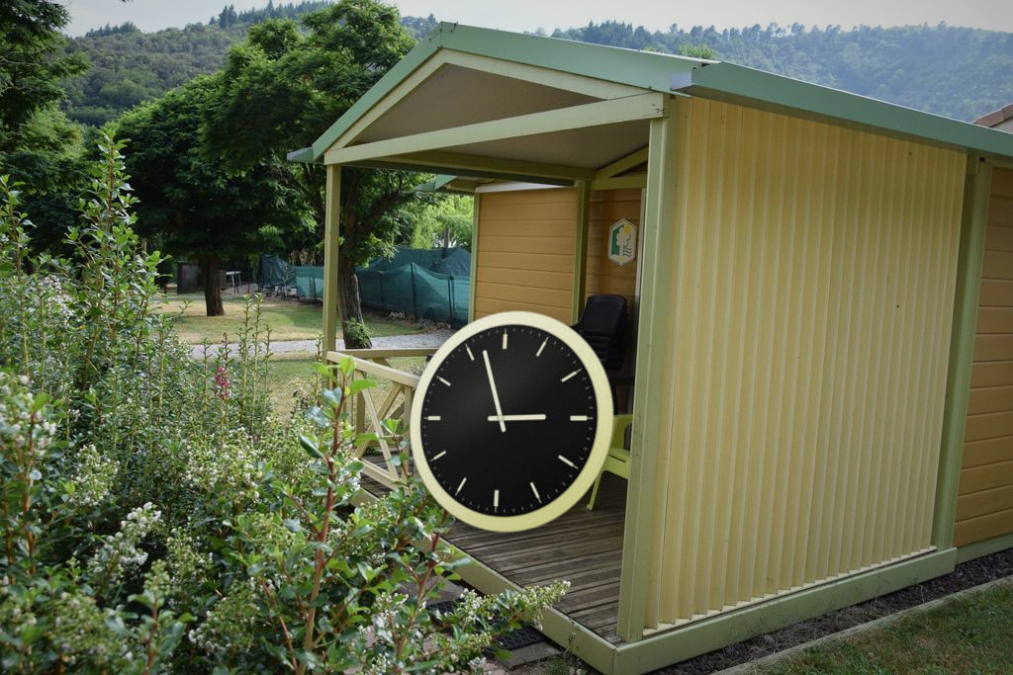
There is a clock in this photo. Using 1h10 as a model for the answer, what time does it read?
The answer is 2h57
